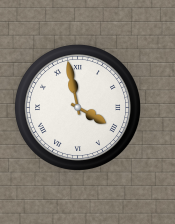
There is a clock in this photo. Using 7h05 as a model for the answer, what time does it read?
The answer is 3h58
